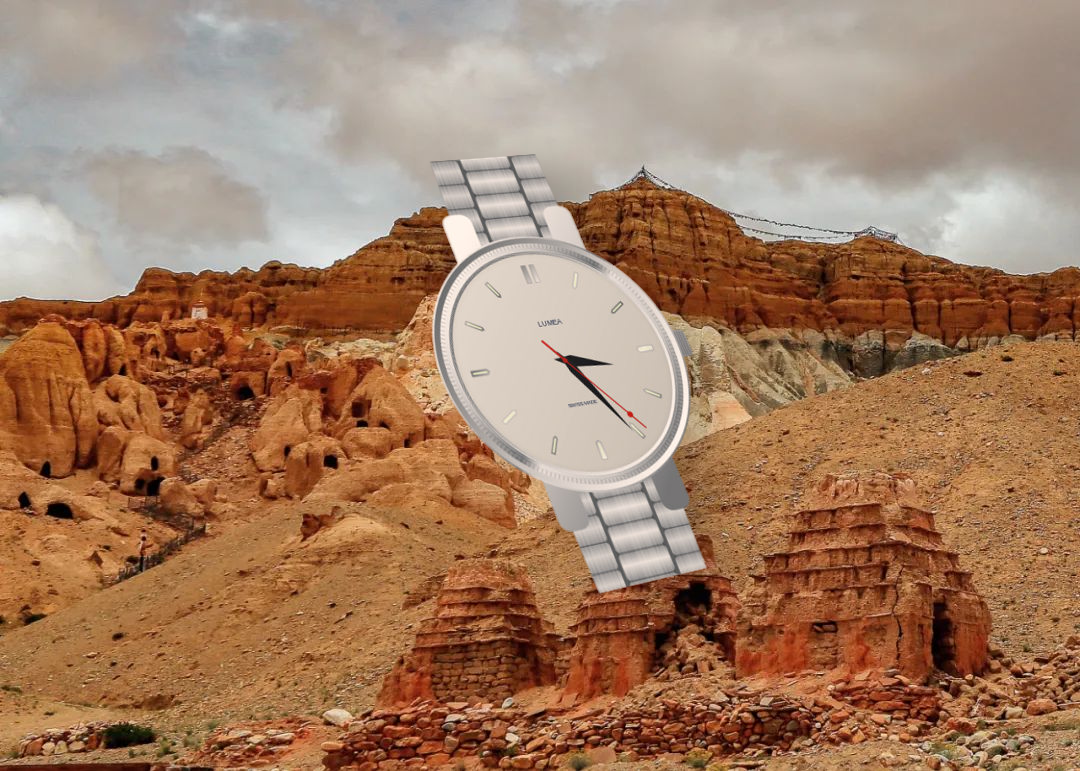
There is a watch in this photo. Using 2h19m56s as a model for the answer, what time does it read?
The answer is 3h25m24s
